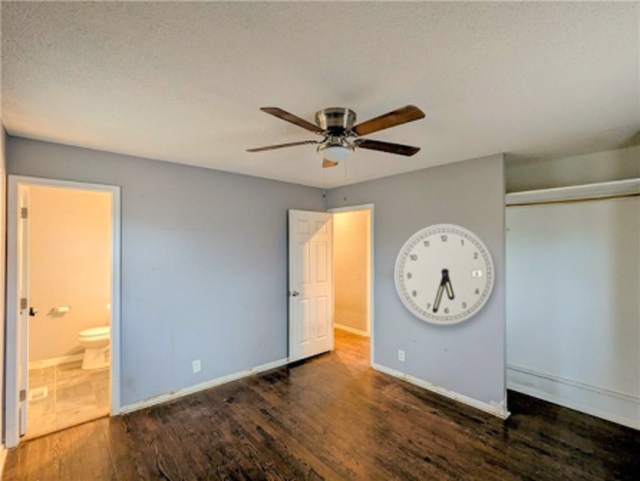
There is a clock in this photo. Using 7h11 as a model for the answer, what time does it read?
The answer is 5h33
